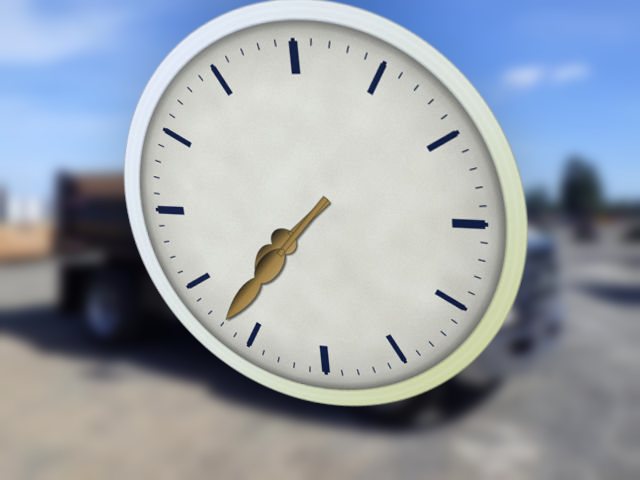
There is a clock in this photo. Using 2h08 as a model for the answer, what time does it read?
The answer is 7h37
